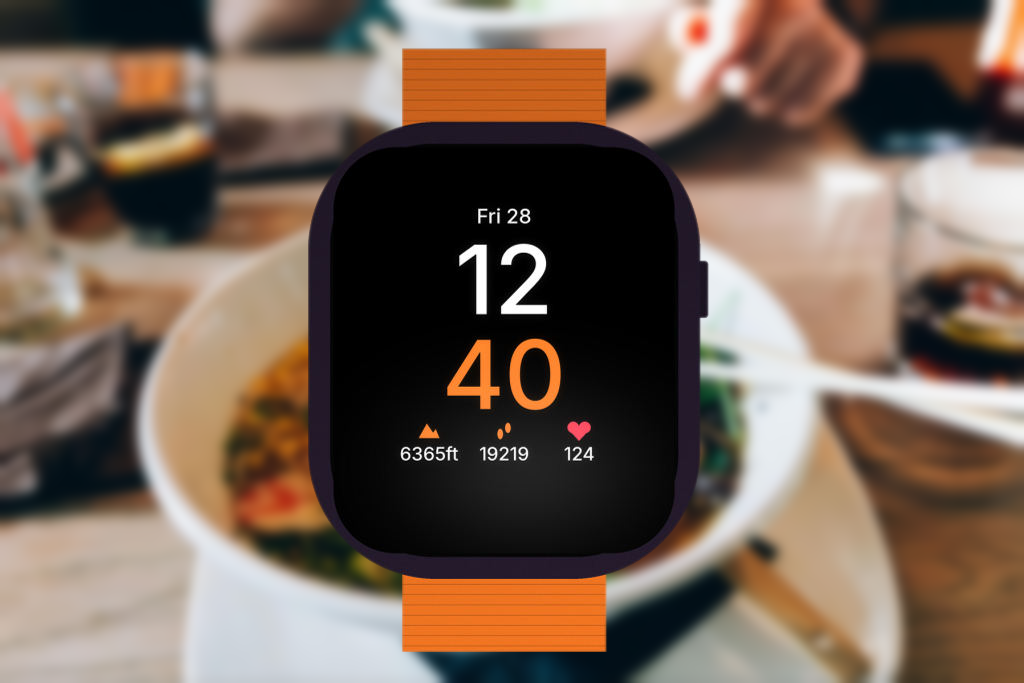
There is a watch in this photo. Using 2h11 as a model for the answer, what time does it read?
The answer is 12h40
